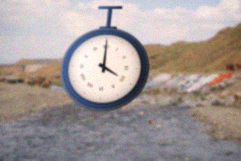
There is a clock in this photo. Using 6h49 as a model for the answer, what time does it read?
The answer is 4h00
